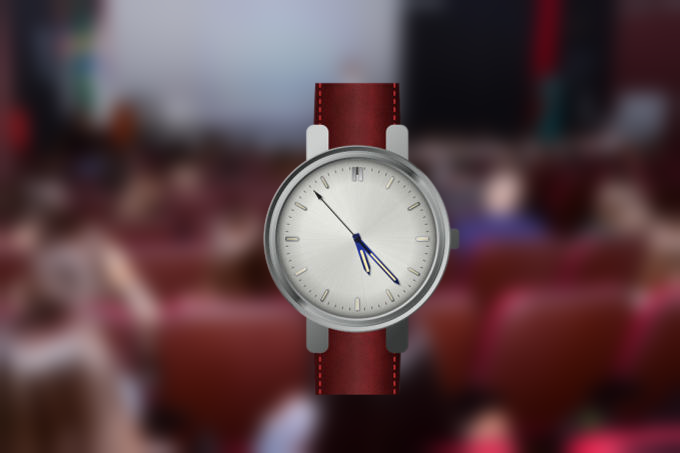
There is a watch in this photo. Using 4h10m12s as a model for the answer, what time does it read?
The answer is 5h22m53s
